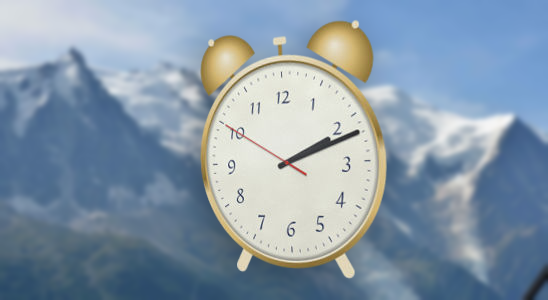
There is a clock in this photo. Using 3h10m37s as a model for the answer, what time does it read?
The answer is 2h11m50s
